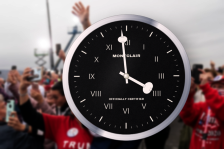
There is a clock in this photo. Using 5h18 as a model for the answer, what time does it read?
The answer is 3h59
